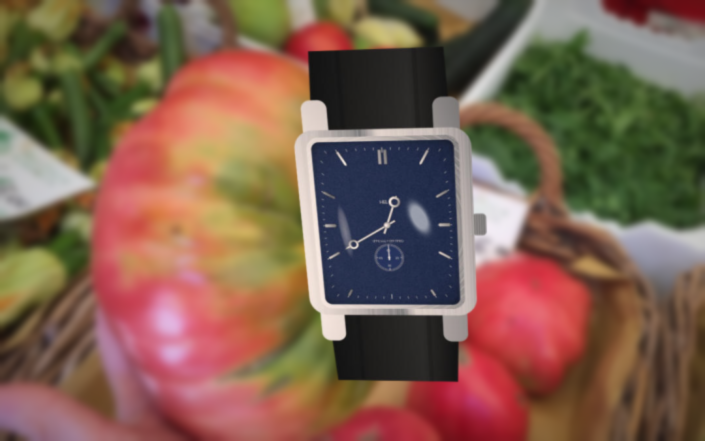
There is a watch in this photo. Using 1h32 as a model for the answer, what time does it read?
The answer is 12h40
